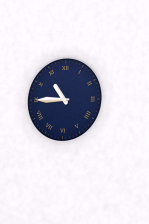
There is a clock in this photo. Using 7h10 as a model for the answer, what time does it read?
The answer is 10h45
